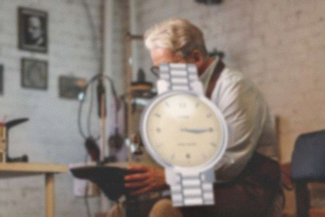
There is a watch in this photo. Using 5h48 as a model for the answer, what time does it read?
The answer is 3h15
